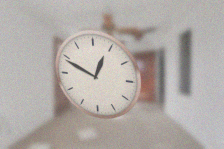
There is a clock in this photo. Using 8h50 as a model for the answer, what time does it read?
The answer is 12h49
